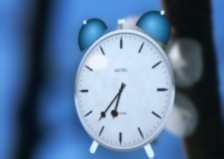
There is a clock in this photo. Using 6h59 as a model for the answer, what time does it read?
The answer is 6h37
